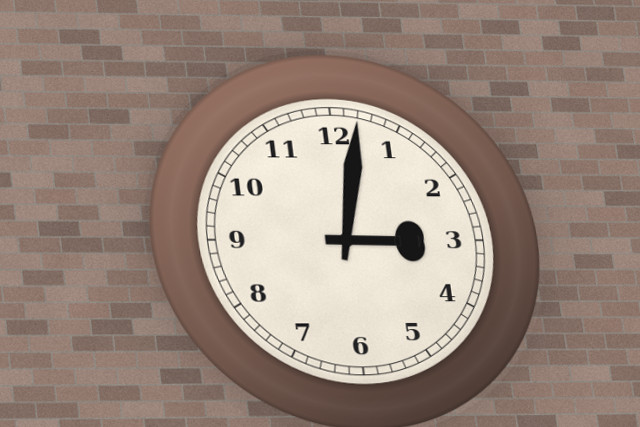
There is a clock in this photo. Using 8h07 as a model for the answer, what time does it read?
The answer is 3h02
